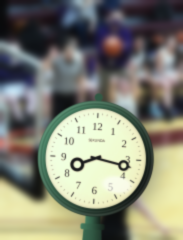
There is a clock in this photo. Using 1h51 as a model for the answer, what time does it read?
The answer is 8h17
